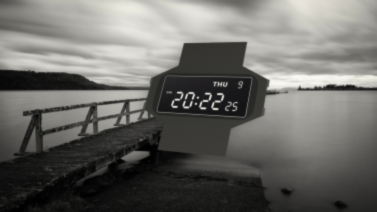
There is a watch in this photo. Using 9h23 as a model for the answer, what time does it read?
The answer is 20h22
